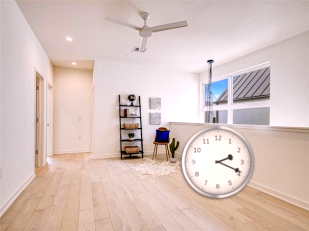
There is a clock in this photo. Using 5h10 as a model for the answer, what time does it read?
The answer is 2h19
